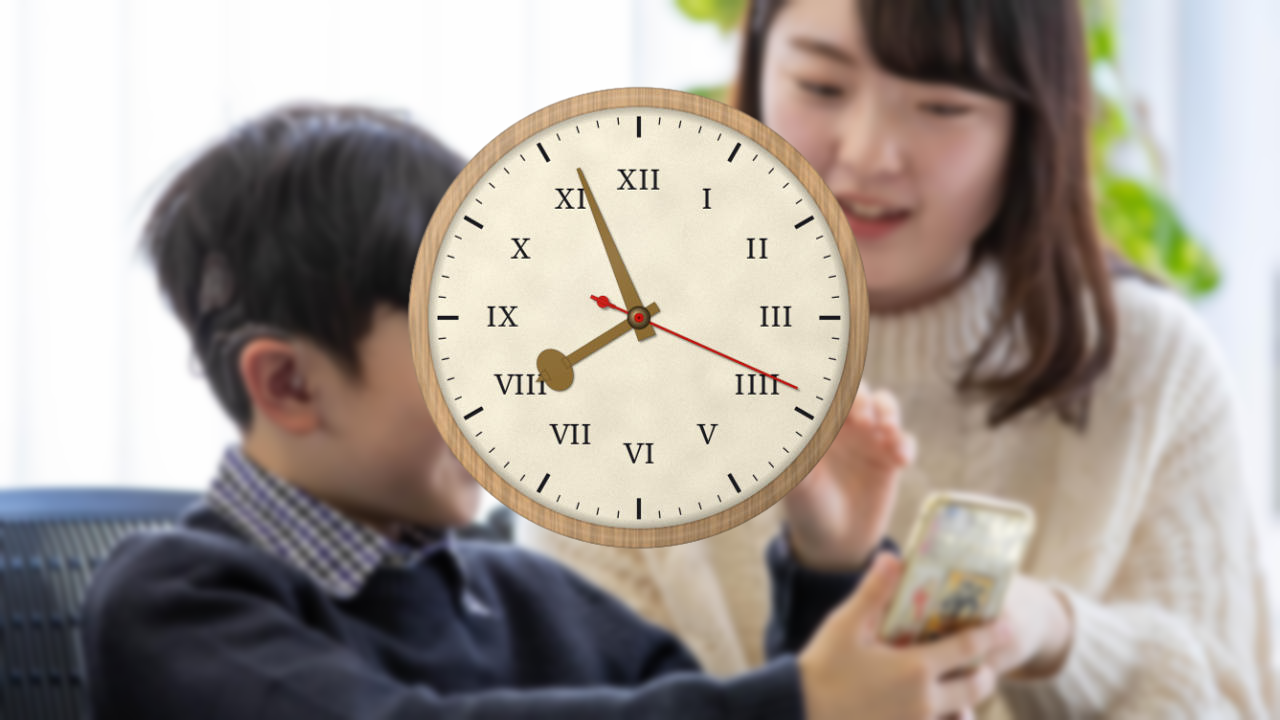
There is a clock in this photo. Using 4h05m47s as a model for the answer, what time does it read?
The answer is 7h56m19s
